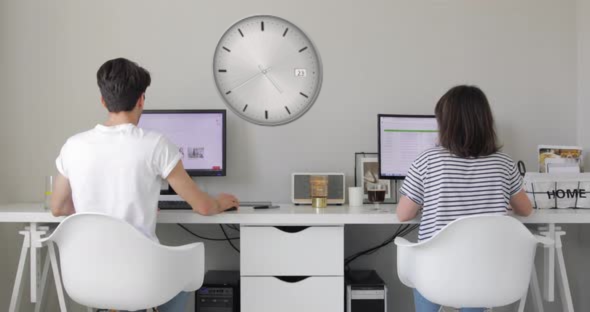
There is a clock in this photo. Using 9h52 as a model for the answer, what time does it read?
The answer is 4h40
